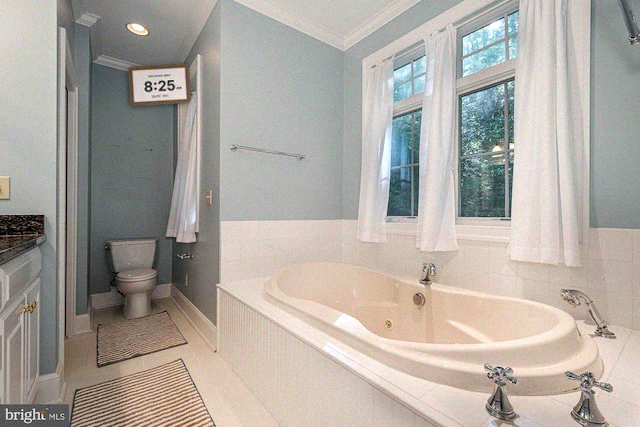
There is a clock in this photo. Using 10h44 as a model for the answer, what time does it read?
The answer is 8h25
